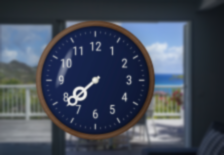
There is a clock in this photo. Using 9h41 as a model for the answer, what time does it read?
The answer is 7h38
